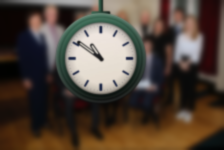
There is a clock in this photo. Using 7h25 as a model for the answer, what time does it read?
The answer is 10h51
